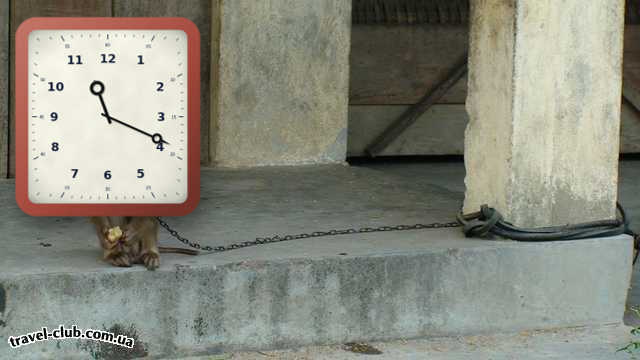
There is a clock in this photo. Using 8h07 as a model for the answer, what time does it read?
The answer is 11h19
